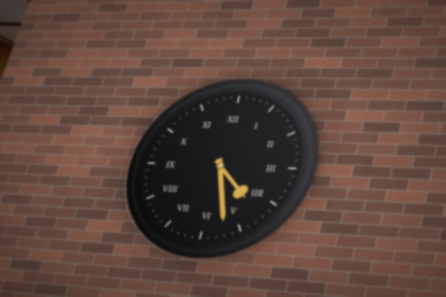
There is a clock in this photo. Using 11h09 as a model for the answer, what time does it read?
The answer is 4h27
